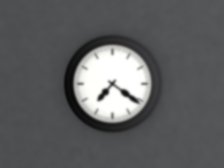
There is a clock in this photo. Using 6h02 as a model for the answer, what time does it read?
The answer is 7h21
